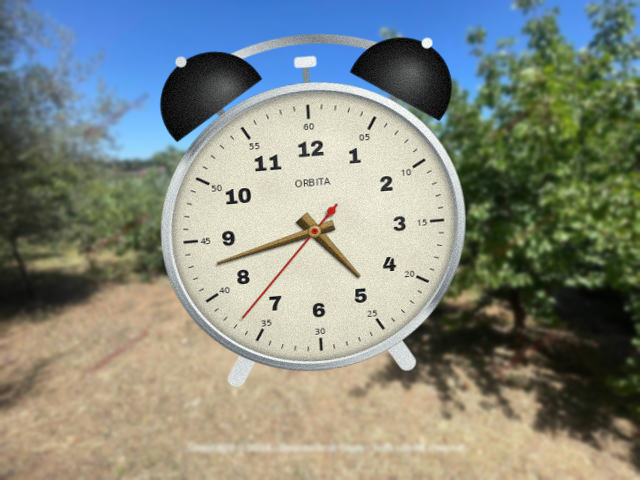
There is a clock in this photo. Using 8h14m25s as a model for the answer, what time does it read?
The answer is 4h42m37s
